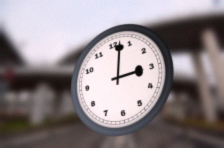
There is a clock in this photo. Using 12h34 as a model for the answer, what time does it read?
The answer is 3h02
